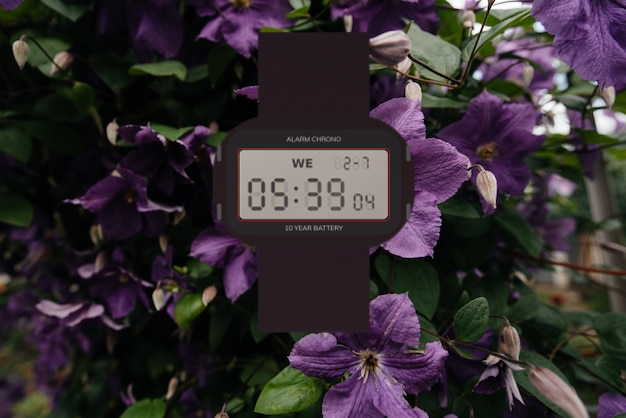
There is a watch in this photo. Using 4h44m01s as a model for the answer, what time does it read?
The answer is 5h39m04s
